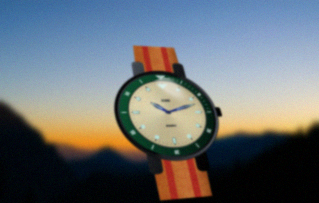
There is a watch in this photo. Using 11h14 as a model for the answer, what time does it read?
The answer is 10h12
